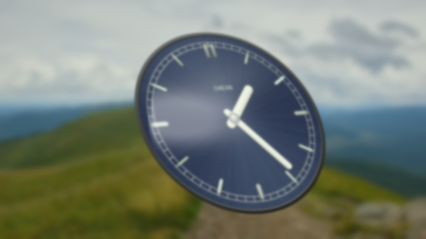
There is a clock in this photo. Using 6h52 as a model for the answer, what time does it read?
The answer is 1h24
